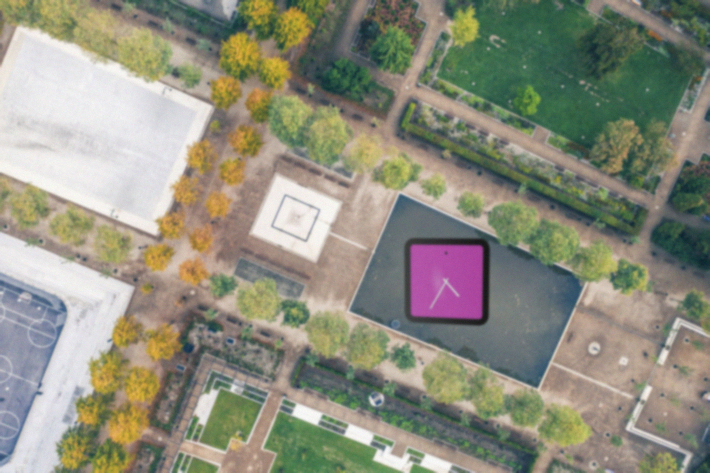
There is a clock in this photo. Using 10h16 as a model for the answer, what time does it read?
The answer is 4h35
